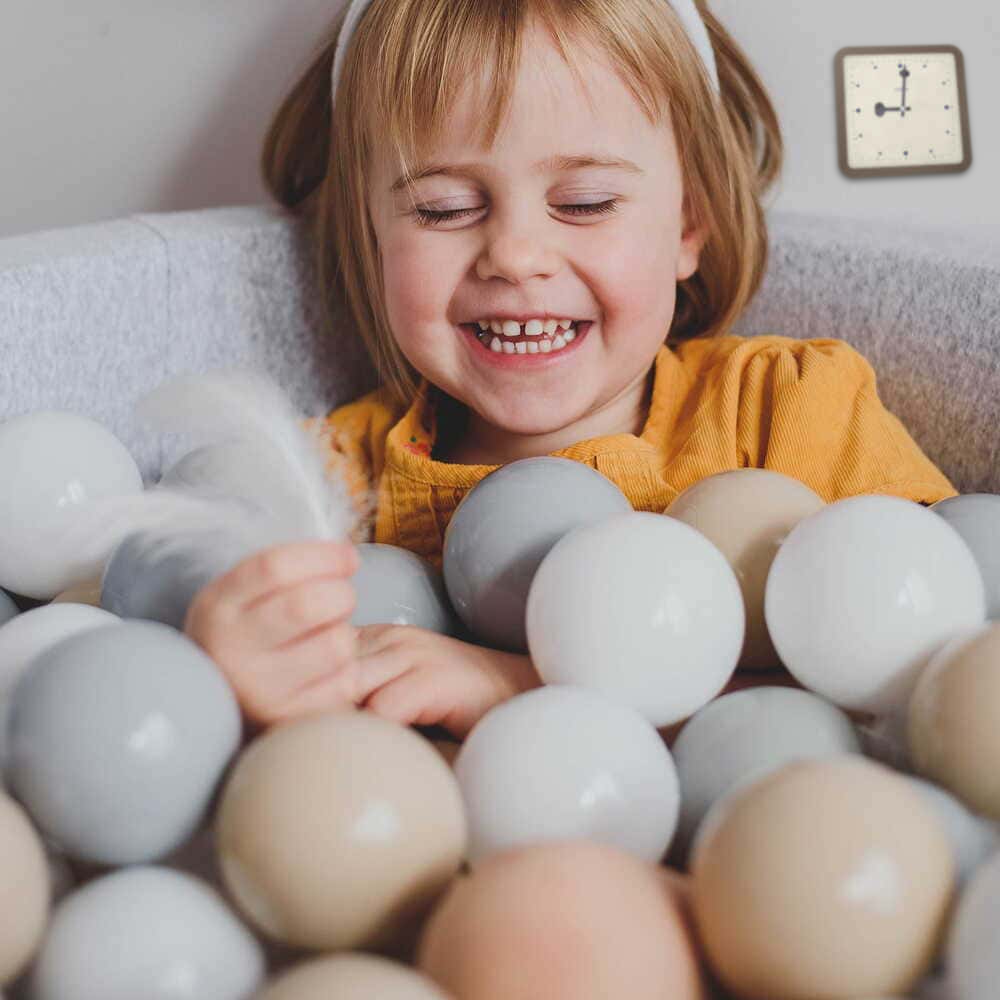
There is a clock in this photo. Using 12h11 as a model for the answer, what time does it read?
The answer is 9h01
